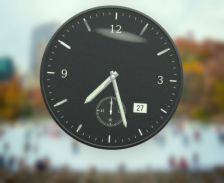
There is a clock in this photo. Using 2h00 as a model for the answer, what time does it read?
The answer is 7h27
